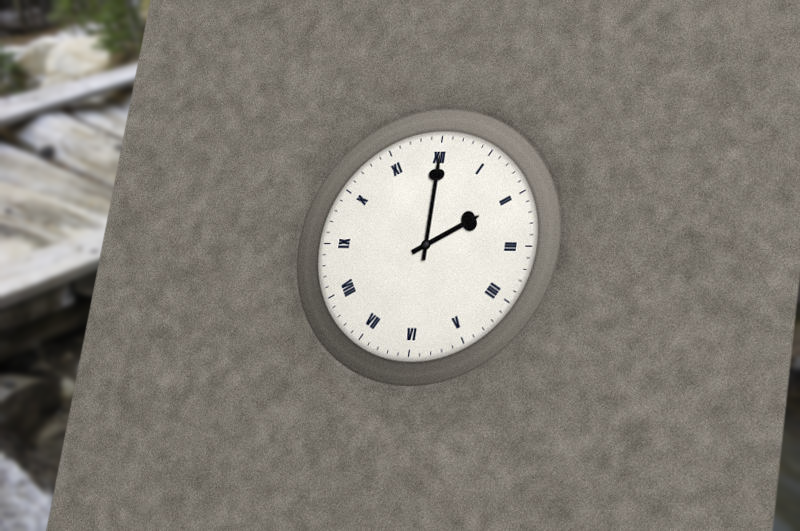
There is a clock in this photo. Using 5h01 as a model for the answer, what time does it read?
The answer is 2h00
